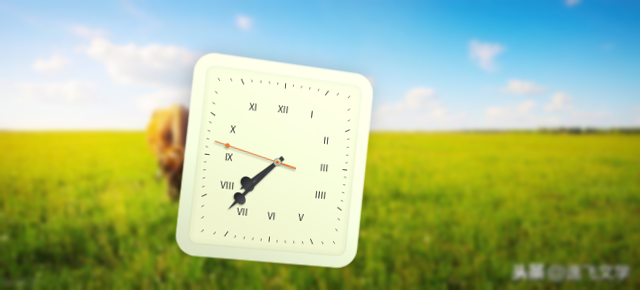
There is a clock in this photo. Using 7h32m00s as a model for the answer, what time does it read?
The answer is 7h36m47s
